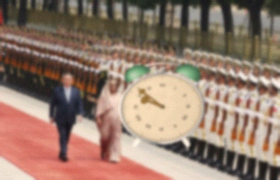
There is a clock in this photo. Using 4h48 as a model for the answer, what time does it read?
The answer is 9h52
